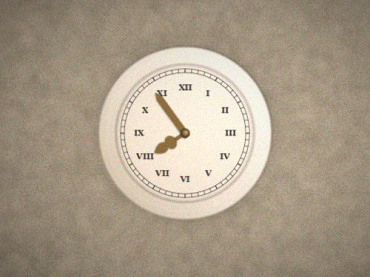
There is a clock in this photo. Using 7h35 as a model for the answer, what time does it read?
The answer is 7h54
